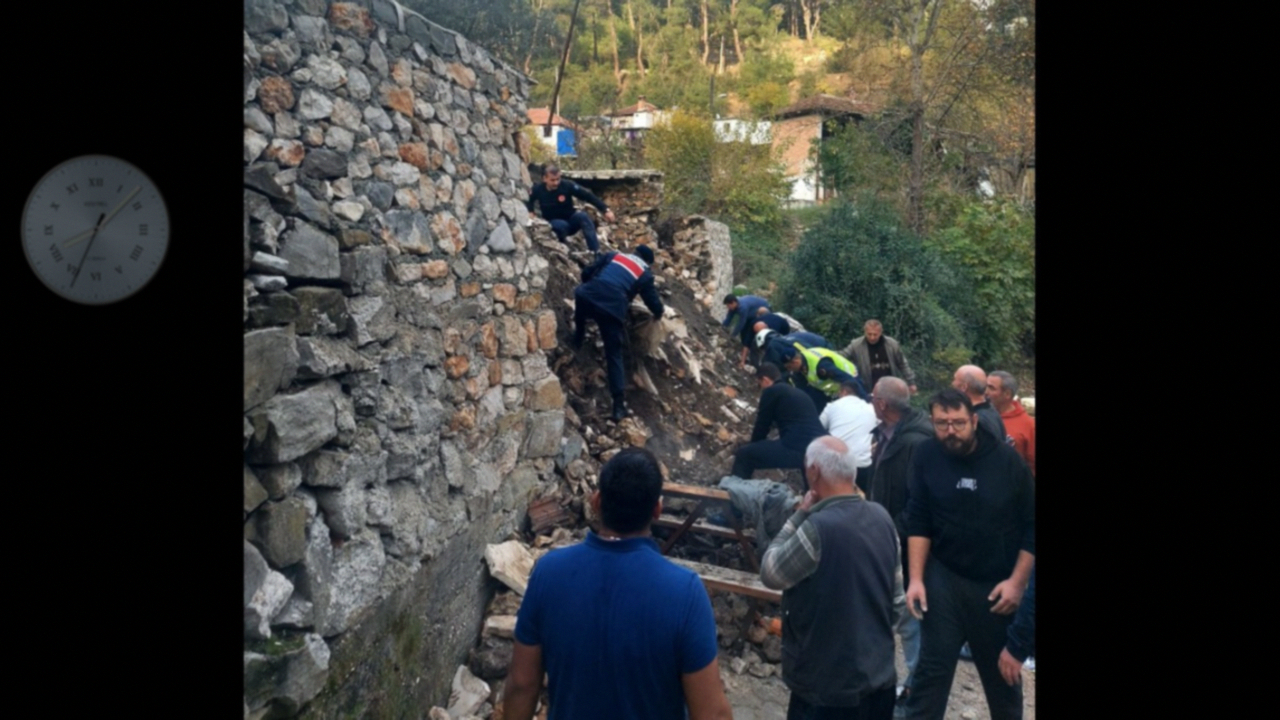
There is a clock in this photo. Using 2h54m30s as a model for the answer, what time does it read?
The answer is 8h07m34s
